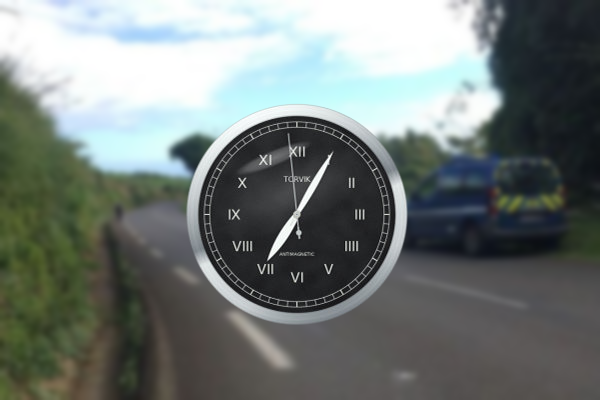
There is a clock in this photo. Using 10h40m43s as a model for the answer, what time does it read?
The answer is 7h04m59s
